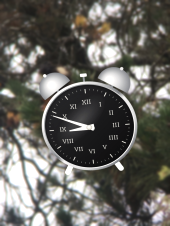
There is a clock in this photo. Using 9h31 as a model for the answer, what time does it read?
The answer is 8h49
